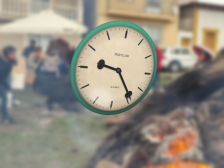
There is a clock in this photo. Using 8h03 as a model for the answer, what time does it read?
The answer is 9h24
